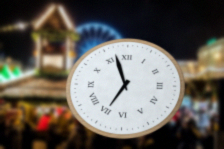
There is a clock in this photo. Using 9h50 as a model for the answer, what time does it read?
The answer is 6h57
